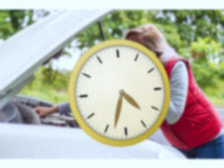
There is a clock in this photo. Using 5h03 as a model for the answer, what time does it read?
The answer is 4h33
